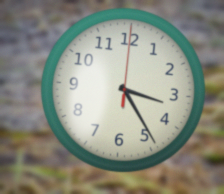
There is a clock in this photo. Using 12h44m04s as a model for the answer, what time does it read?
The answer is 3h24m00s
